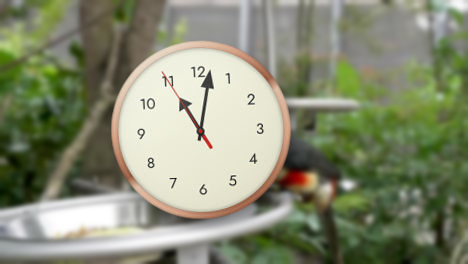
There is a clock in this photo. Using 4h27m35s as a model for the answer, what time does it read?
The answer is 11h01m55s
